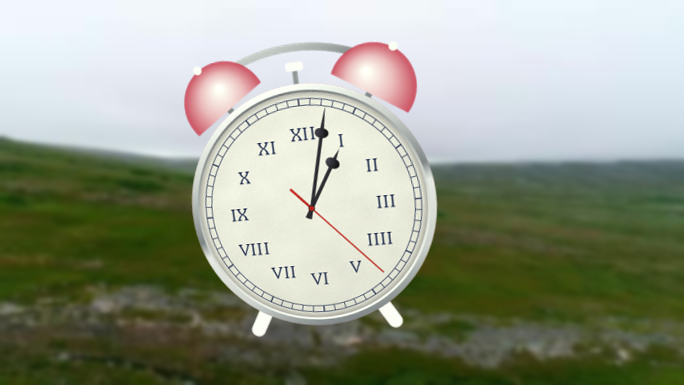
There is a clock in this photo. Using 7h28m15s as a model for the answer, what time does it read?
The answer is 1h02m23s
